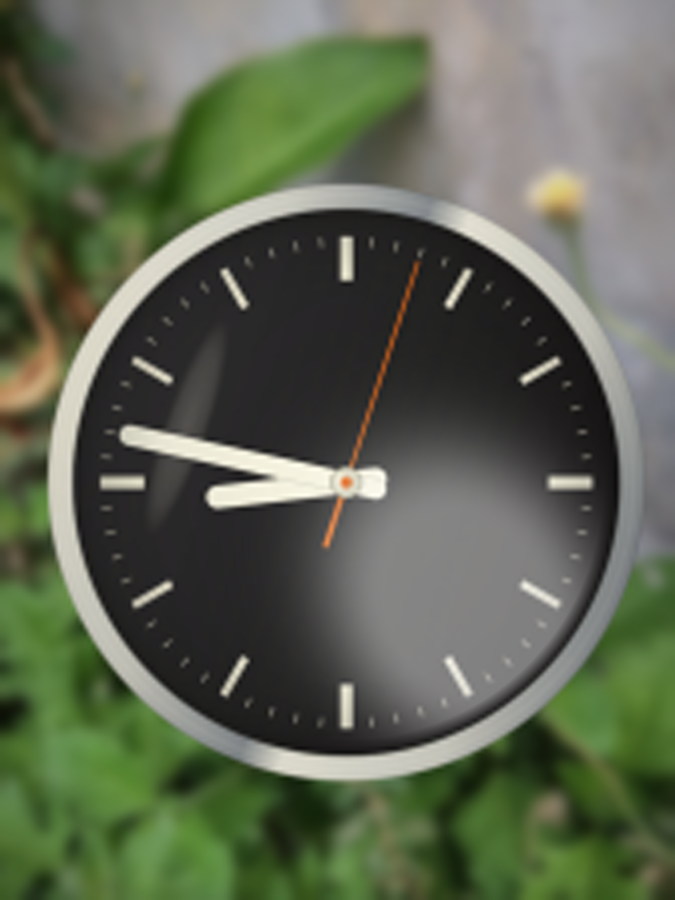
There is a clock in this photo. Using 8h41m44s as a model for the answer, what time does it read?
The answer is 8h47m03s
